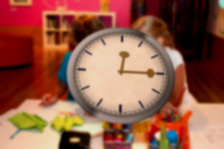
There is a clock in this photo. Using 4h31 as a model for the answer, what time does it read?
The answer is 12h15
